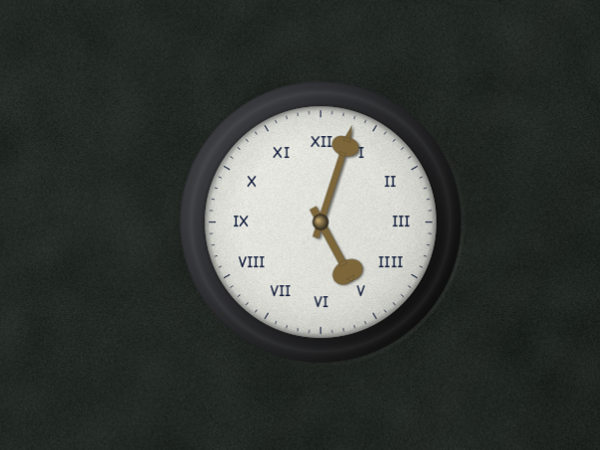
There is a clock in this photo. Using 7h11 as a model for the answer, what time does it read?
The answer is 5h03
